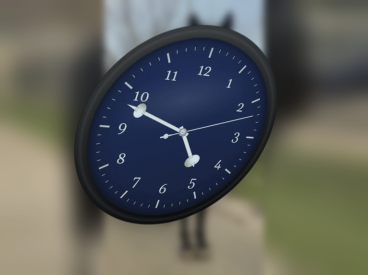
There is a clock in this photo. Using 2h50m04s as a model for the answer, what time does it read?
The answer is 4h48m12s
